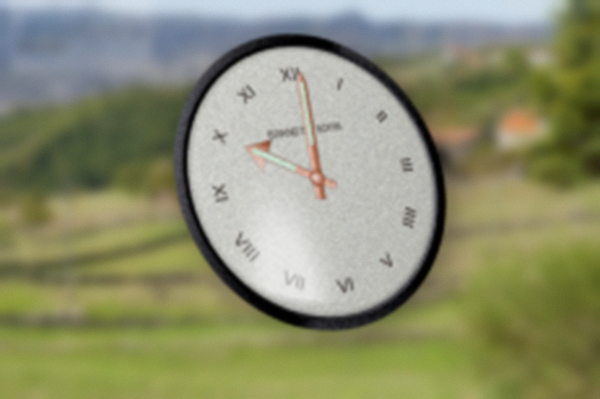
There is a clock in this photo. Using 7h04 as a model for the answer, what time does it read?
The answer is 10h01
